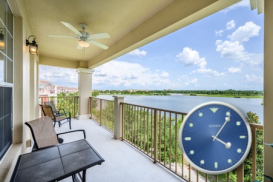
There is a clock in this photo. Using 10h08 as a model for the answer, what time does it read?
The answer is 4h06
